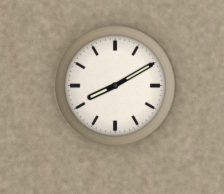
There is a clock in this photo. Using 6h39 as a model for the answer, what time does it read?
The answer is 8h10
